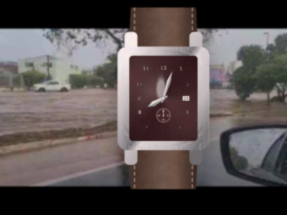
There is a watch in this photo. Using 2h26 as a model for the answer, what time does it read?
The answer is 8h03
